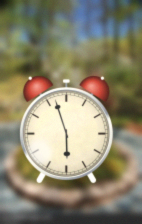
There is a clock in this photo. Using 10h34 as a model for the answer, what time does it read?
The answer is 5h57
